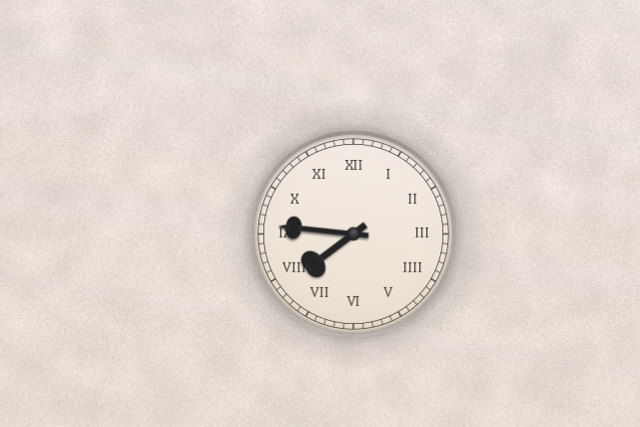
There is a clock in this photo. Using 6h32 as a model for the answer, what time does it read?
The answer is 7h46
